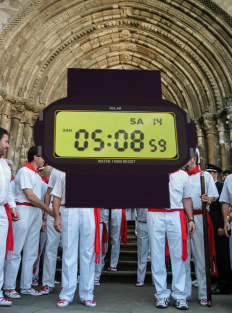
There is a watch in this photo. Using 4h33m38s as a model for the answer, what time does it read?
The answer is 5h08m59s
